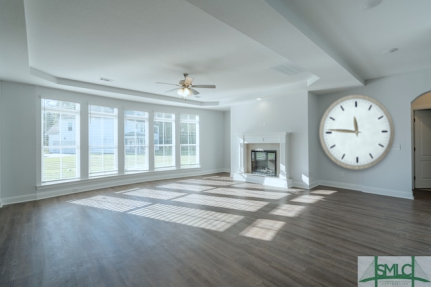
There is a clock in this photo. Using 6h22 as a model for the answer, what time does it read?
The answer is 11h46
